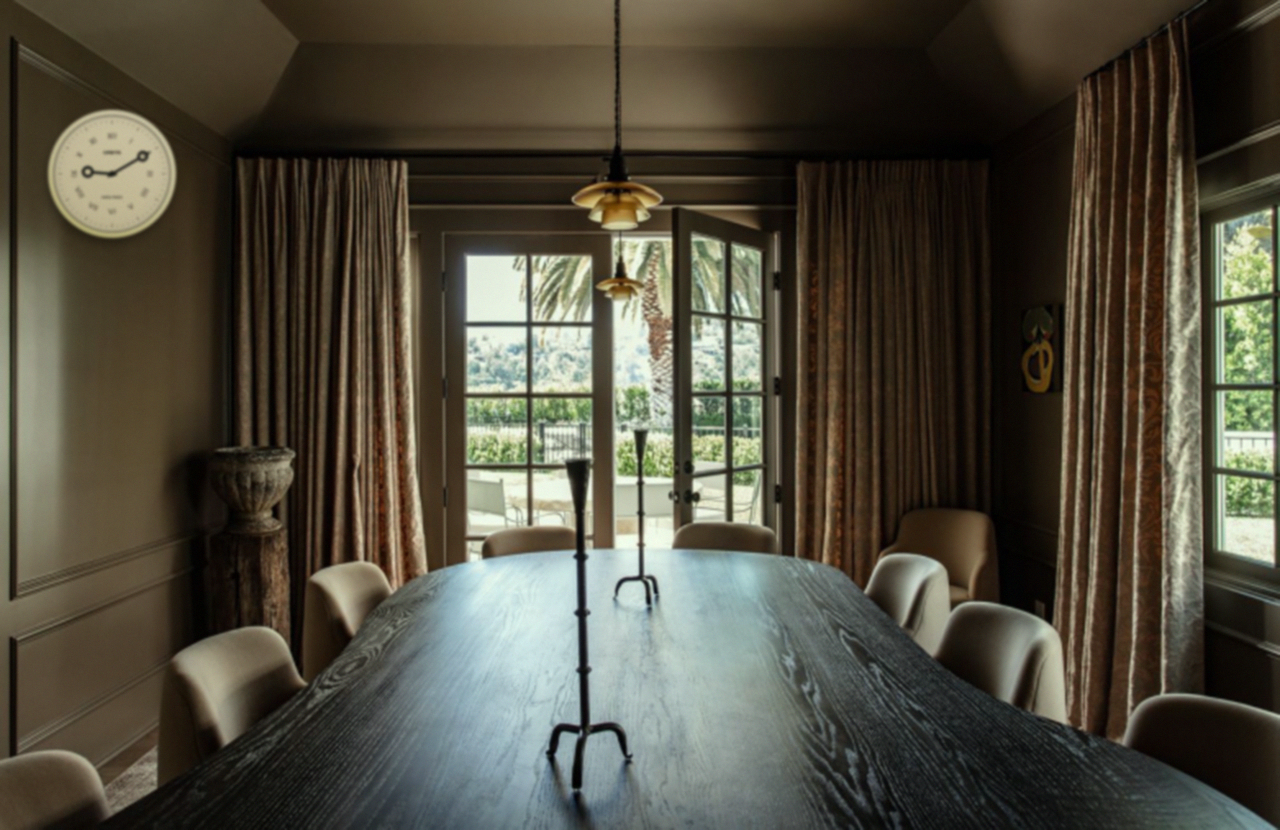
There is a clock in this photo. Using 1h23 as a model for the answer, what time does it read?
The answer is 9h10
